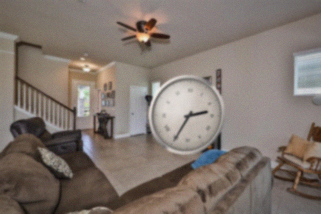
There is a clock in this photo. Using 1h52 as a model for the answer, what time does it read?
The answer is 2h35
